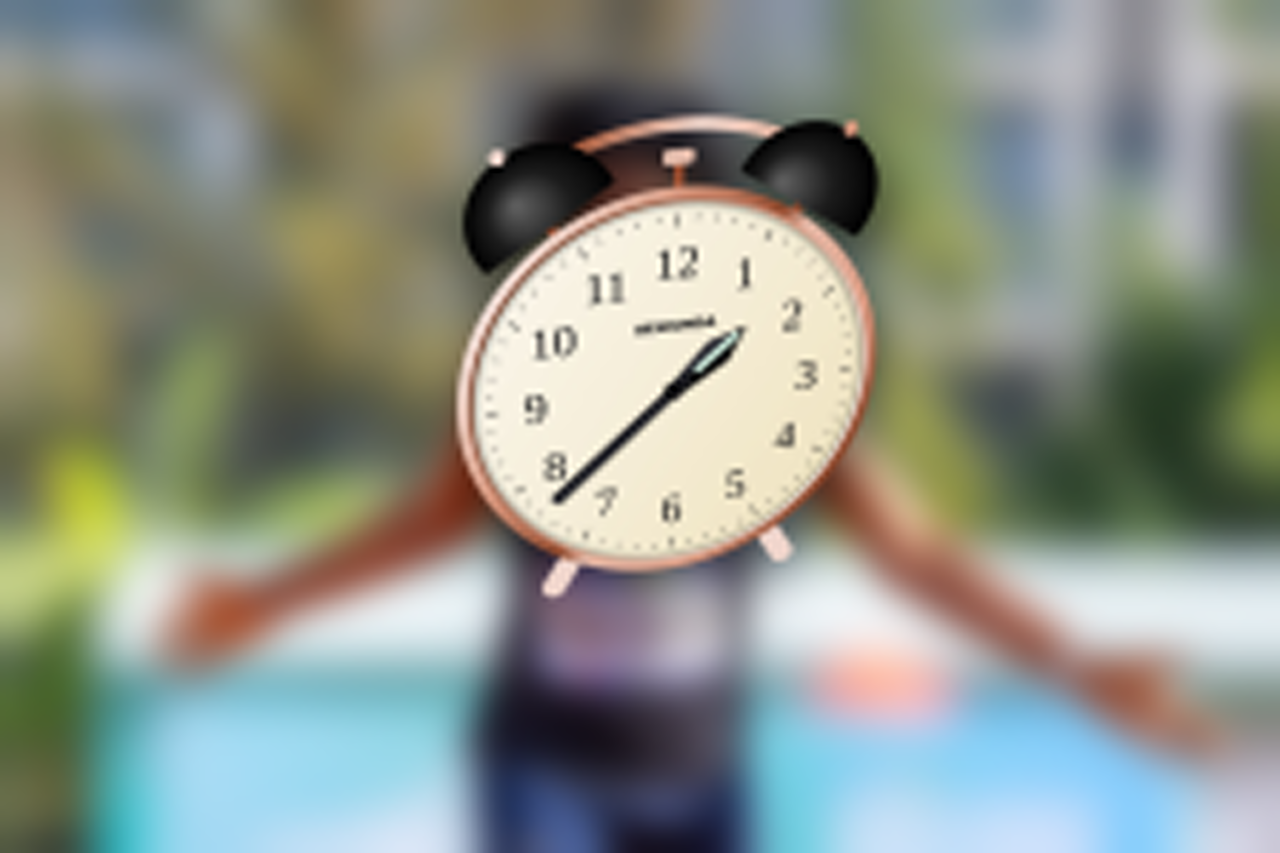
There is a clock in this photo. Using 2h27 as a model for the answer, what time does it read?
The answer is 1h38
